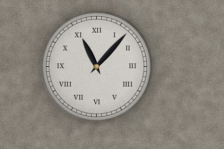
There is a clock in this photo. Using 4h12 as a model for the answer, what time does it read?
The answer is 11h07
